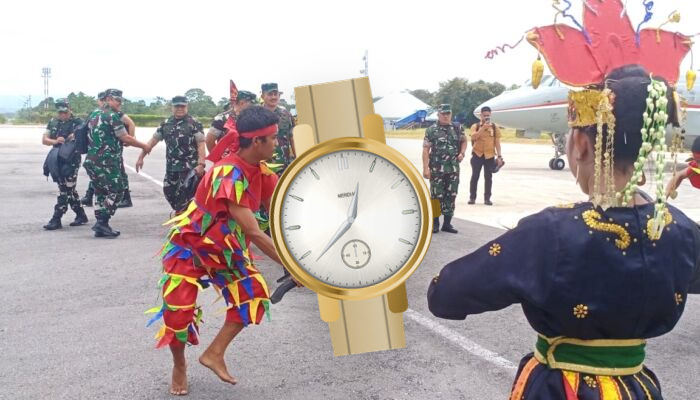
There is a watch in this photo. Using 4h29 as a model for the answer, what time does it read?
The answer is 12h38
